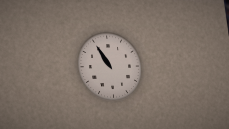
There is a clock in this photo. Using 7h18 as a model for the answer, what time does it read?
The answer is 10h55
